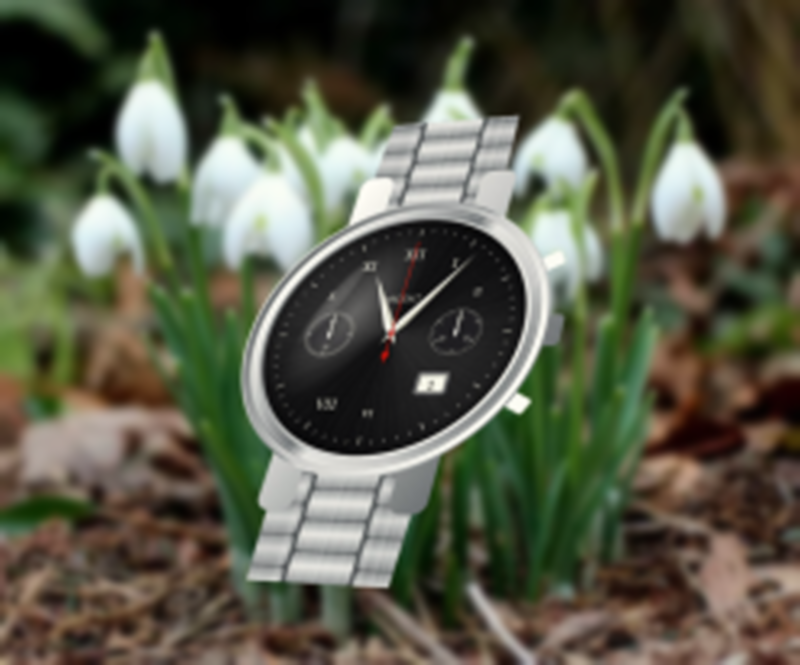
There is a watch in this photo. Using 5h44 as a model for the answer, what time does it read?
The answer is 11h06
